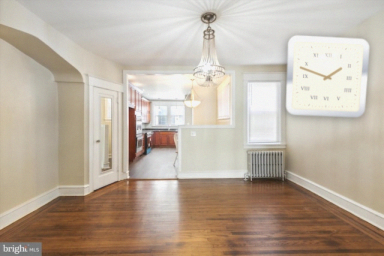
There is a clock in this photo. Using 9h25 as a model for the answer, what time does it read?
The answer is 1h48
